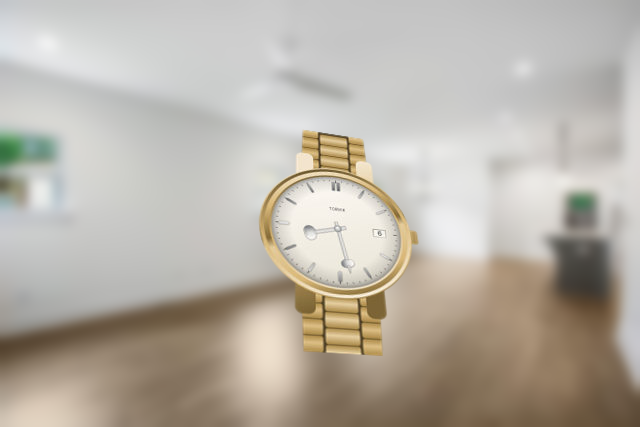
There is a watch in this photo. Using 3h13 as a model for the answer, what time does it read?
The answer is 8h28
